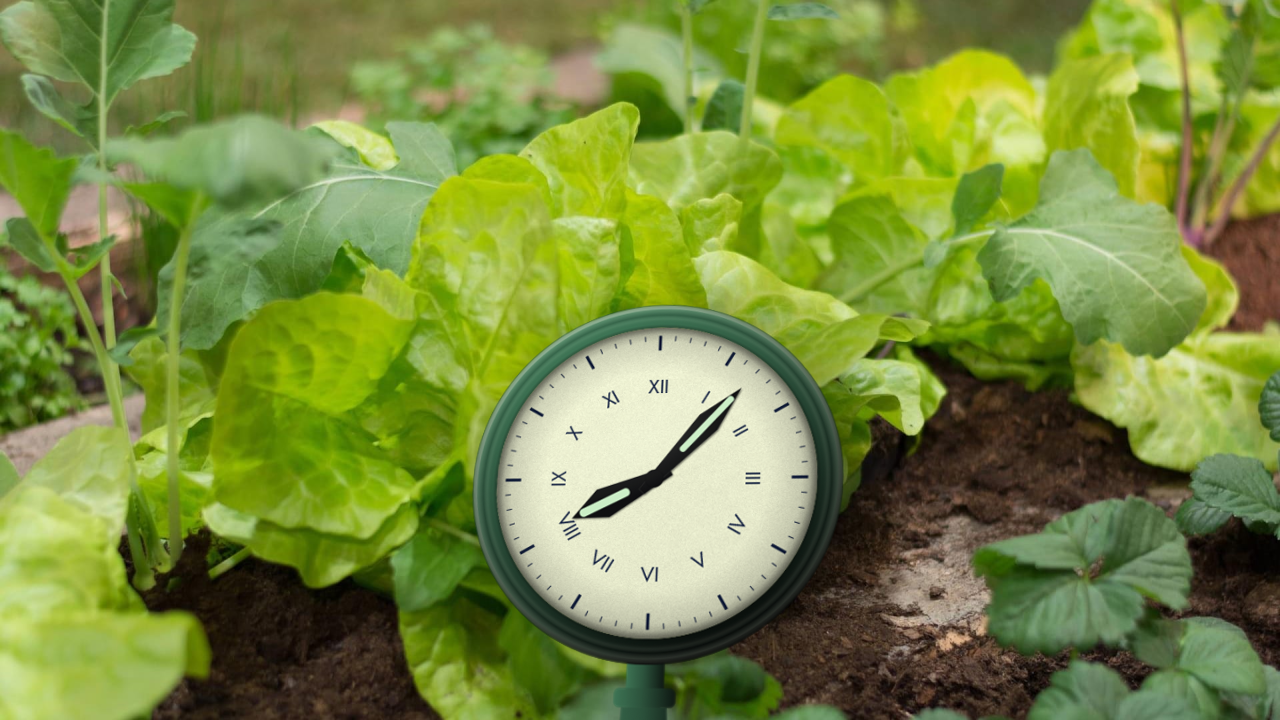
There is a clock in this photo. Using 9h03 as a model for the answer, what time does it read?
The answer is 8h07
